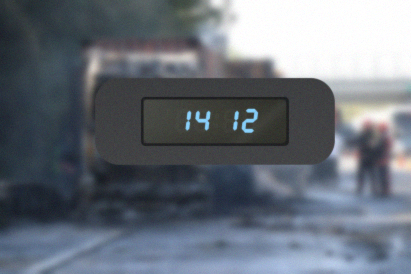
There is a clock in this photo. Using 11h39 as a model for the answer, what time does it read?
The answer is 14h12
